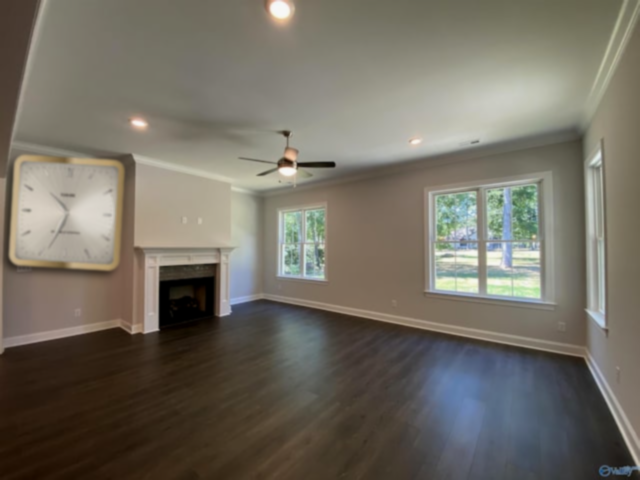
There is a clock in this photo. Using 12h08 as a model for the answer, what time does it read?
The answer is 10h34
